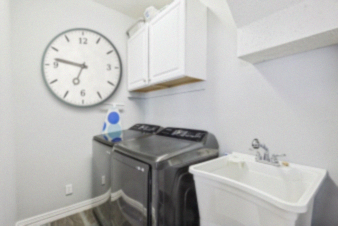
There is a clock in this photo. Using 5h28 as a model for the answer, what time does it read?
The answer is 6h47
